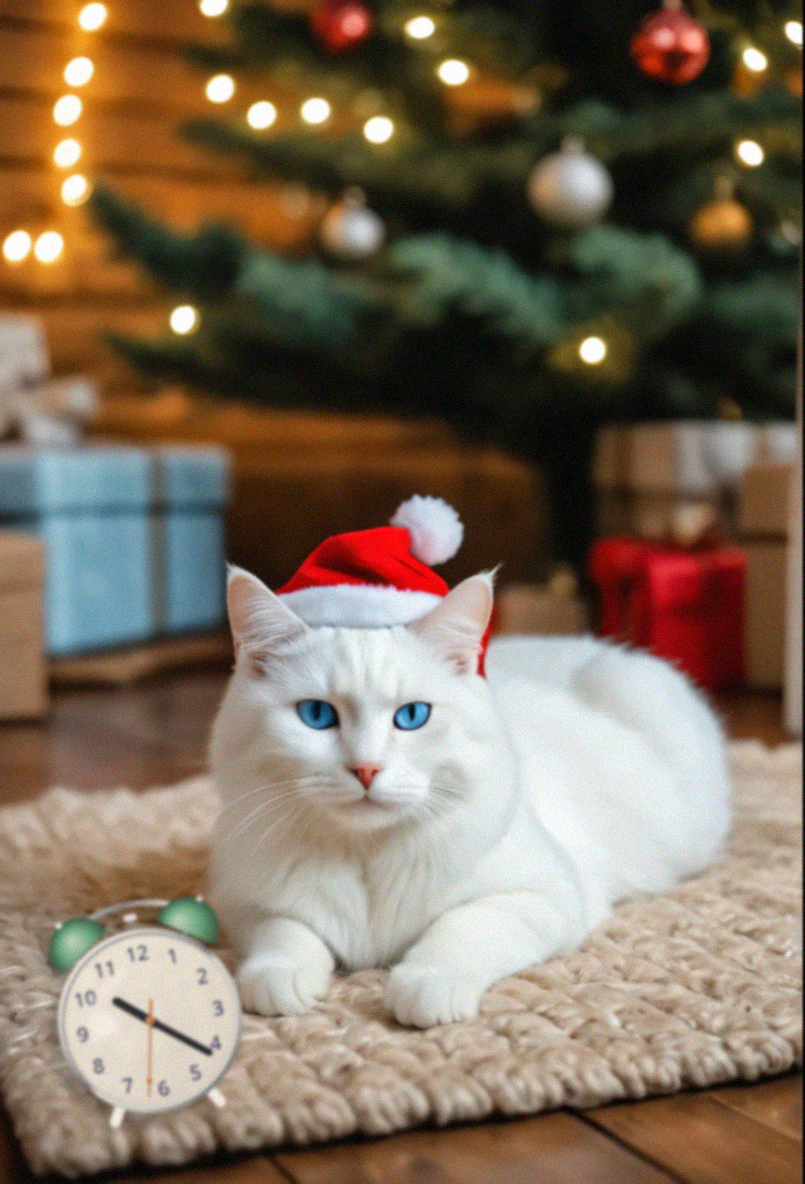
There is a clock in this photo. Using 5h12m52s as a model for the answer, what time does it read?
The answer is 10h21m32s
